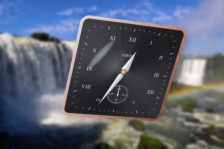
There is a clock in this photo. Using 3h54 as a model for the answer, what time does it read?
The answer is 12h34
